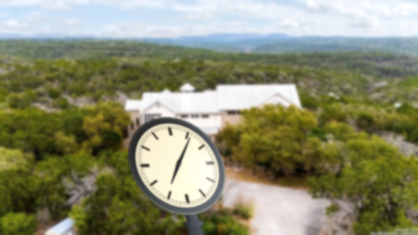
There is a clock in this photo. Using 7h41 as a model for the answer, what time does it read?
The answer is 7h06
